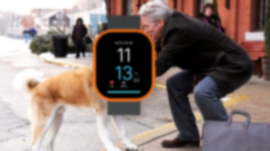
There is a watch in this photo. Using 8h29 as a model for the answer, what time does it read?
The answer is 11h13
